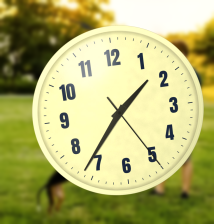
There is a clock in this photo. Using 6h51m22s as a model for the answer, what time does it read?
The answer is 1h36m25s
